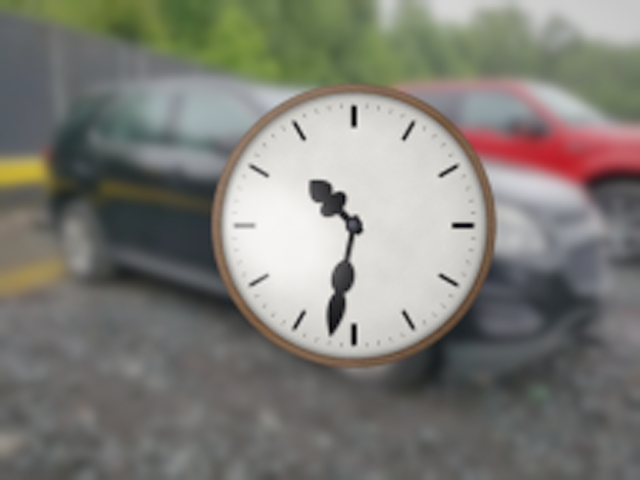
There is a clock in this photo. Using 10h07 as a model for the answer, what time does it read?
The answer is 10h32
